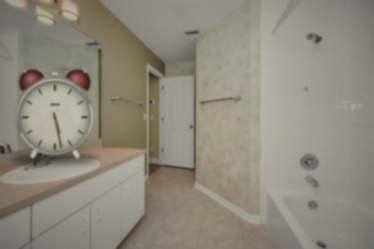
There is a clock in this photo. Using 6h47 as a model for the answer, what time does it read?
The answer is 5h28
